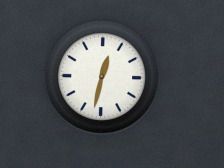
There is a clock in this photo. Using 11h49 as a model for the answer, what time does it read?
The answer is 12h32
